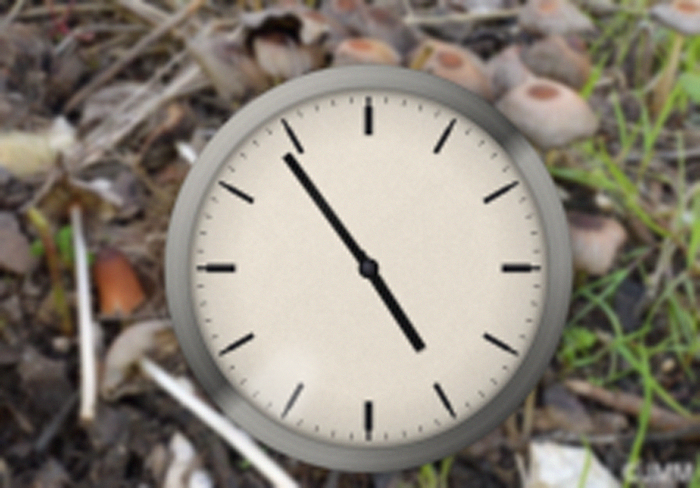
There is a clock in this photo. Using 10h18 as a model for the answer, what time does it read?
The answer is 4h54
